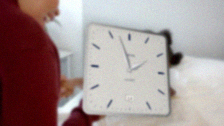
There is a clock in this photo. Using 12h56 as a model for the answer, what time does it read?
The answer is 1h57
